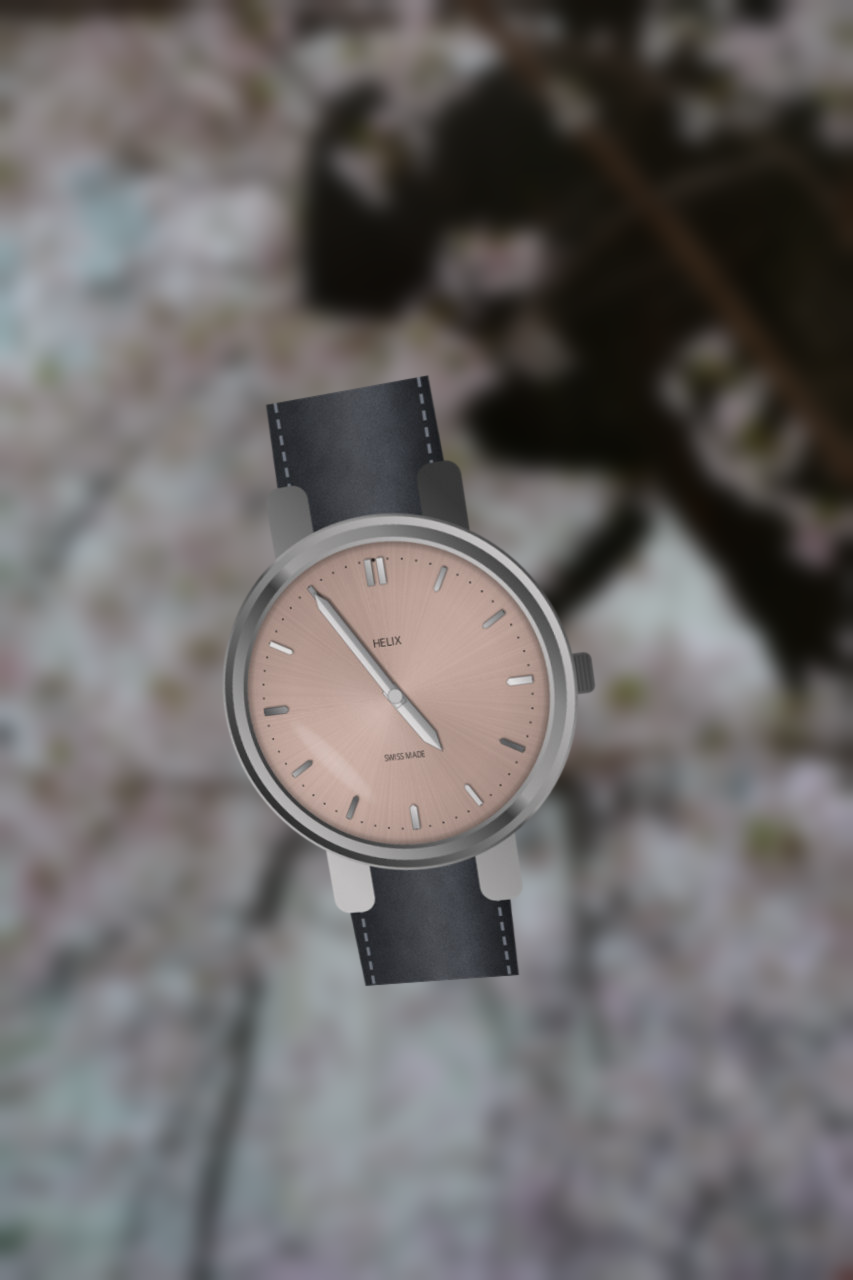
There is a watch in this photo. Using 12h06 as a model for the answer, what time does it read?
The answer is 4h55
